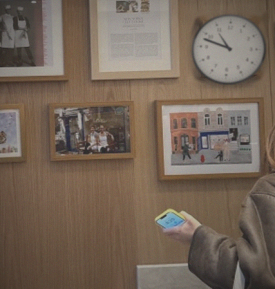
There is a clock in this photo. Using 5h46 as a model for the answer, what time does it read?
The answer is 10h48
